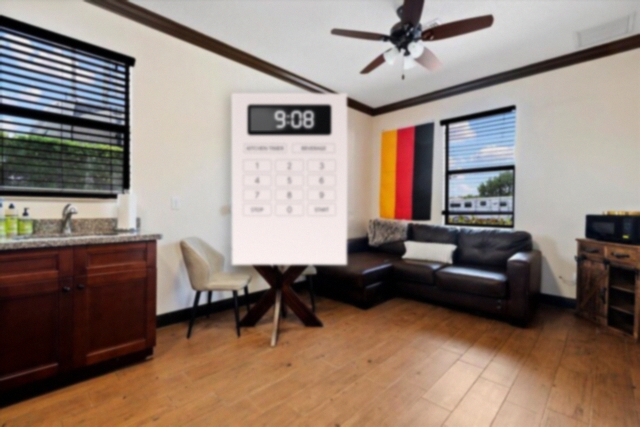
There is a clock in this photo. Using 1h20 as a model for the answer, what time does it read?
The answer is 9h08
